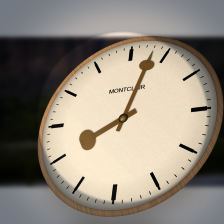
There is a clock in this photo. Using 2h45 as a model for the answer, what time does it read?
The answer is 8h03
